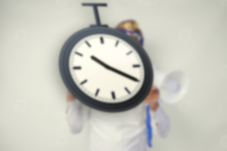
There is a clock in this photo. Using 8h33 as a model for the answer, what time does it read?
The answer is 10h20
